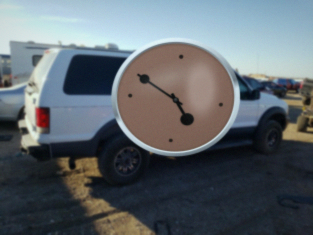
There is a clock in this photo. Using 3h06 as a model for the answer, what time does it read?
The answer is 4h50
